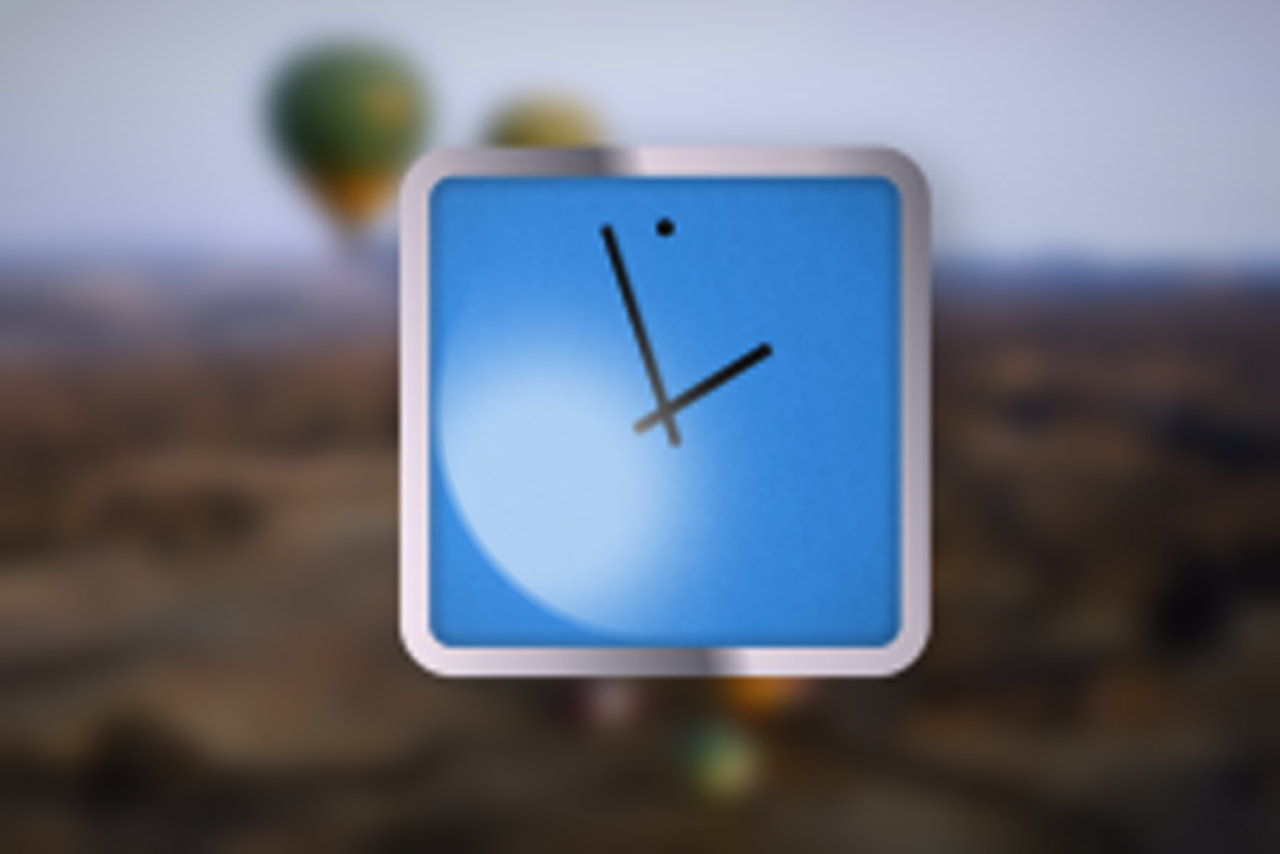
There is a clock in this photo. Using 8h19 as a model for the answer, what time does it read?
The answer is 1h57
